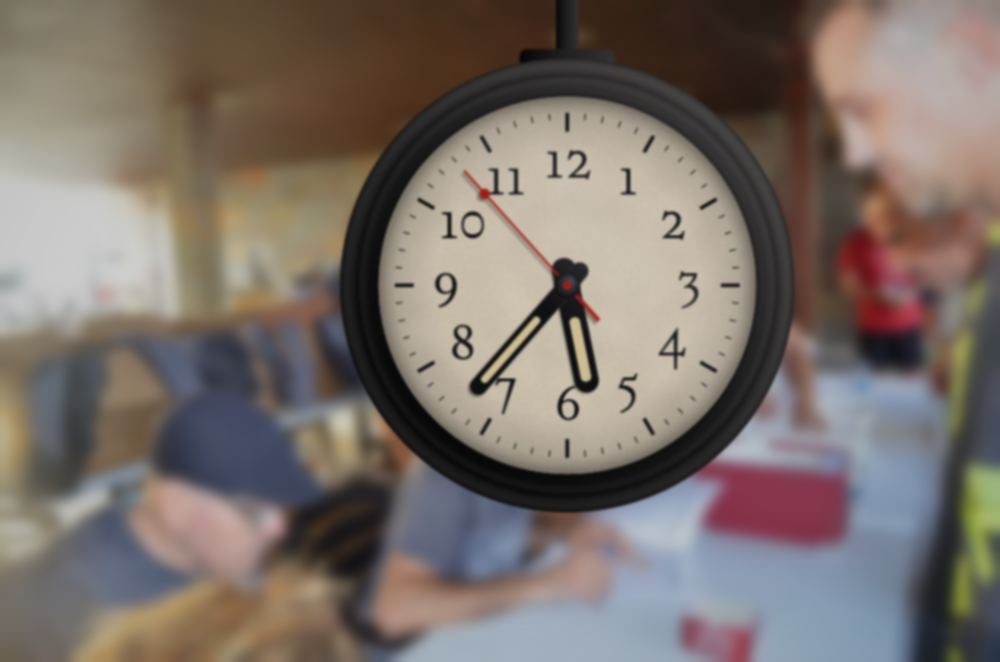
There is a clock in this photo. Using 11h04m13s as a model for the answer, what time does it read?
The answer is 5h36m53s
